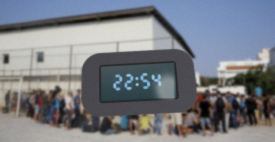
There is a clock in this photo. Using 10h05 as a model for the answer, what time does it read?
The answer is 22h54
